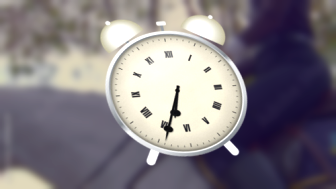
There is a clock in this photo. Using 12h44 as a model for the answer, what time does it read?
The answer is 6h34
